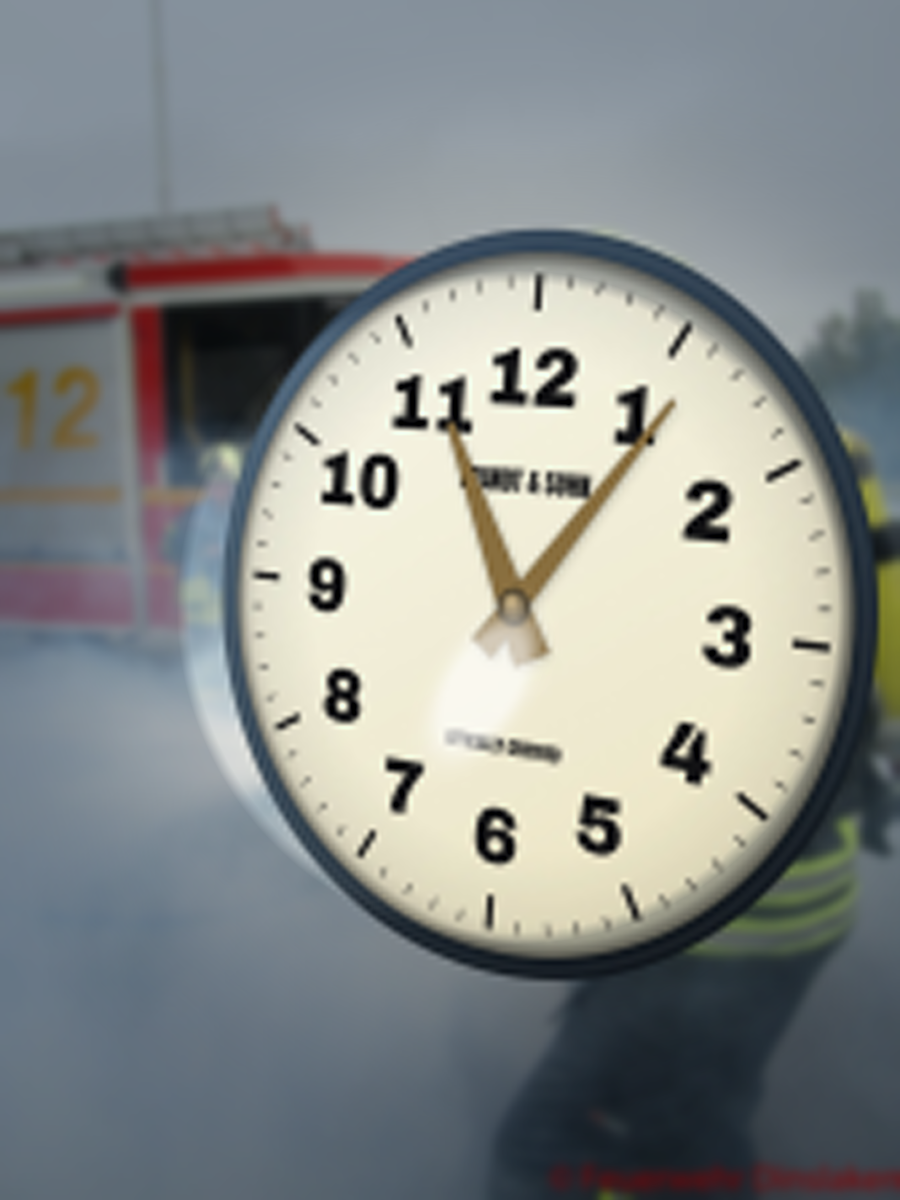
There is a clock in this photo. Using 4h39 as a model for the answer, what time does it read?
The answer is 11h06
